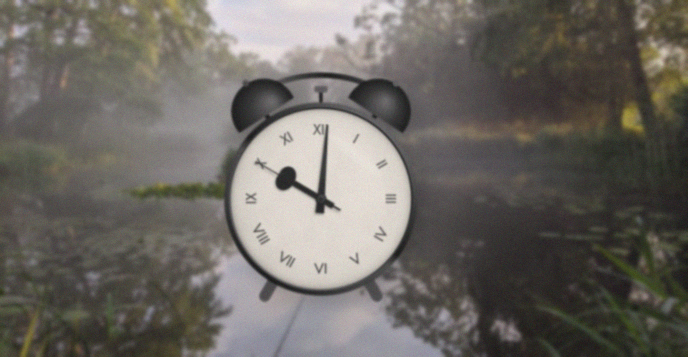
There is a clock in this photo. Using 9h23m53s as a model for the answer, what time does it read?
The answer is 10h00m50s
